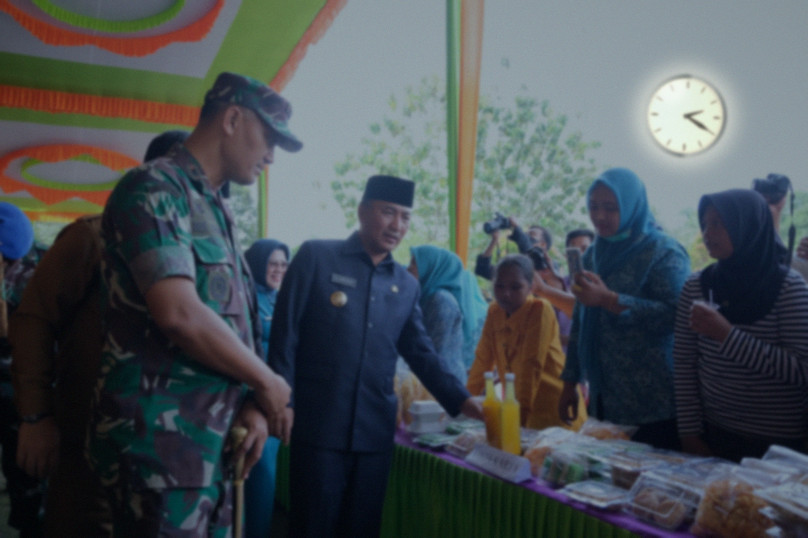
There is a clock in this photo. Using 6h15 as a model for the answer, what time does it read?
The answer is 2h20
